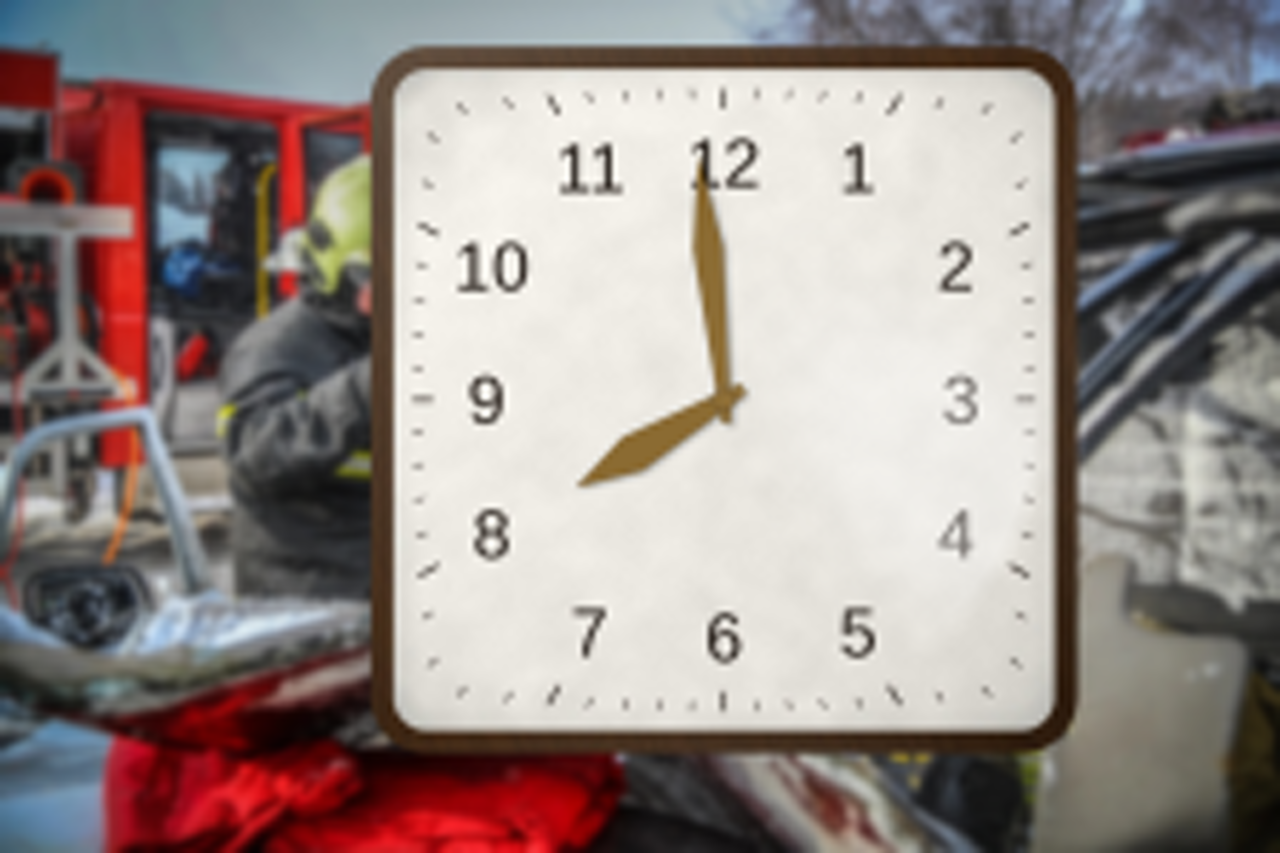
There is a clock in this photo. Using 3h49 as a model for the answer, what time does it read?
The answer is 7h59
